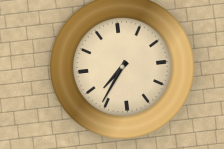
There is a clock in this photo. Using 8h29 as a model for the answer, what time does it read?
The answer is 7h36
